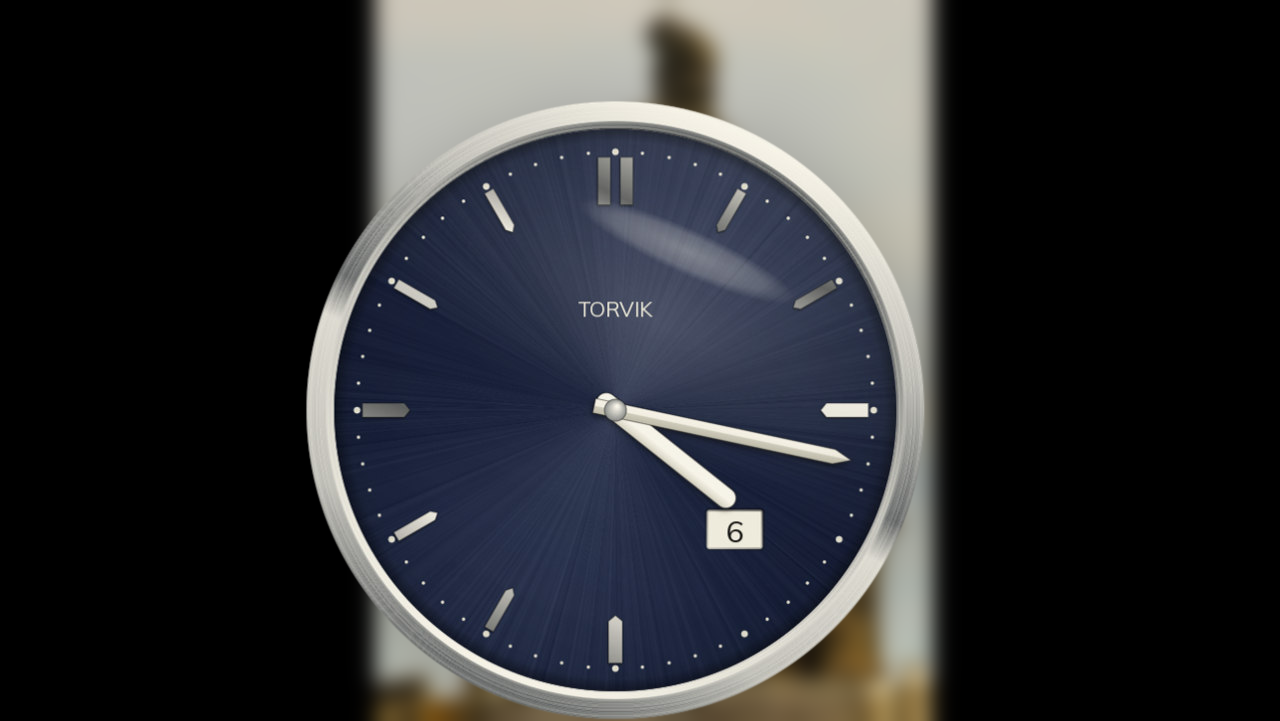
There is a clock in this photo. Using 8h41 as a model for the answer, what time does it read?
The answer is 4h17
